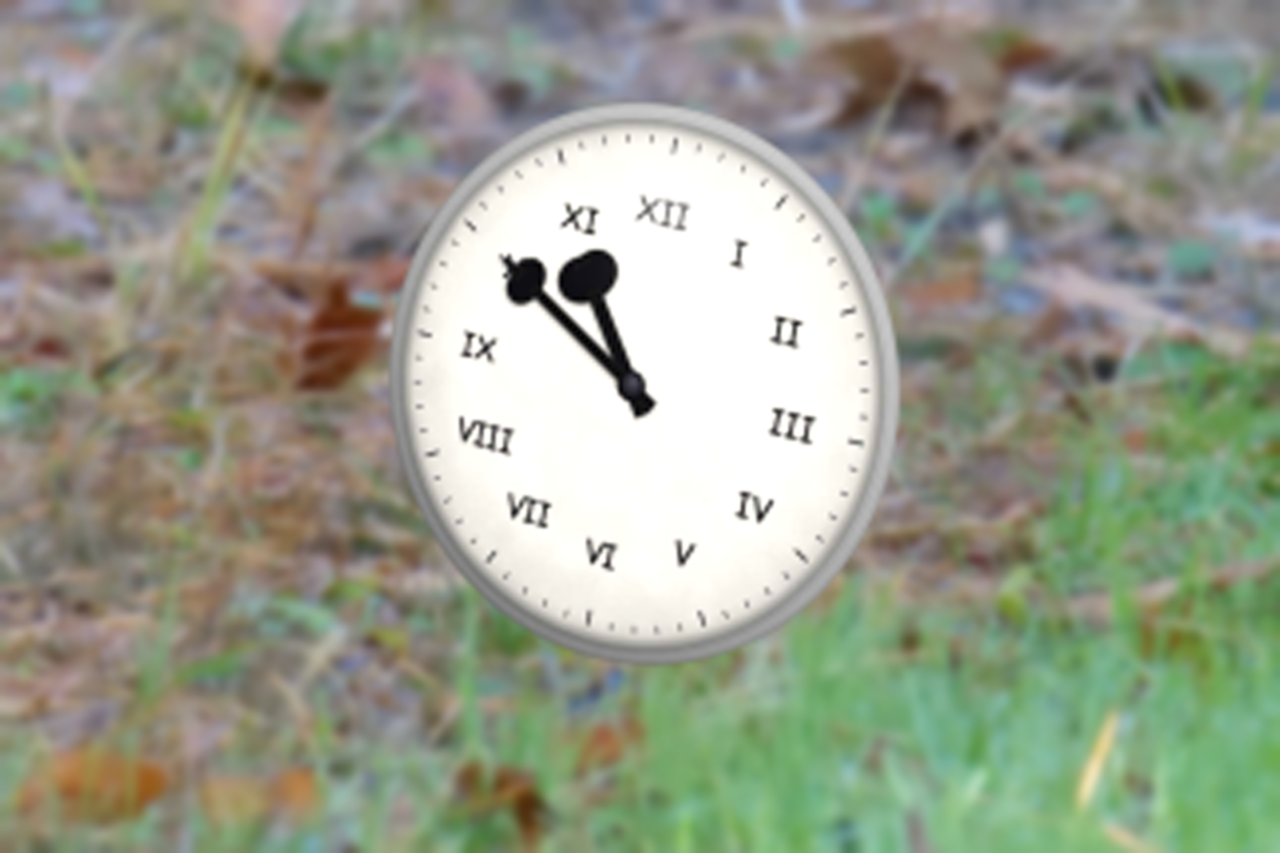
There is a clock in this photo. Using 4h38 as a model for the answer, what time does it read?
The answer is 10h50
